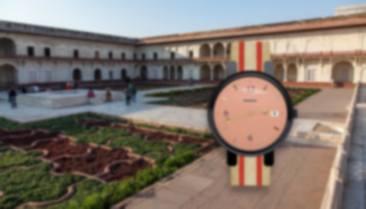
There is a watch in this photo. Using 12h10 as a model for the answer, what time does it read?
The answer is 2h42
